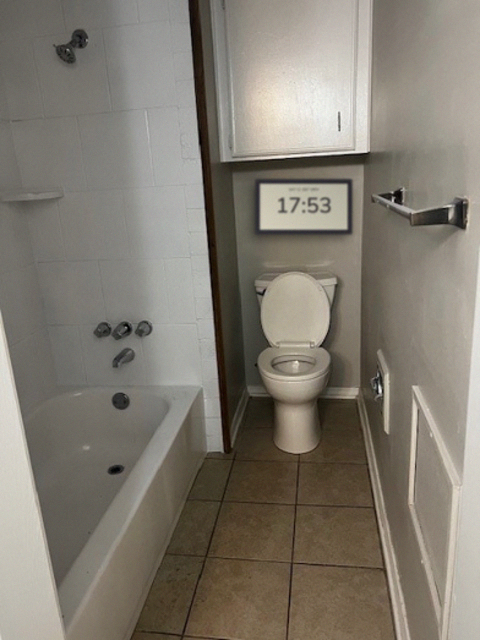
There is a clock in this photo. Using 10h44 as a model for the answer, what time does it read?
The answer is 17h53
